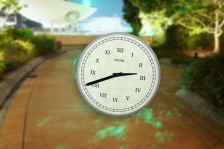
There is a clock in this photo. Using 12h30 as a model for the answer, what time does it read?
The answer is 2h41
